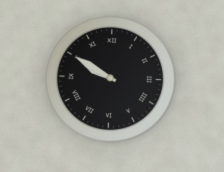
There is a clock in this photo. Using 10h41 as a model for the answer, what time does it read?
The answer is 9h50
